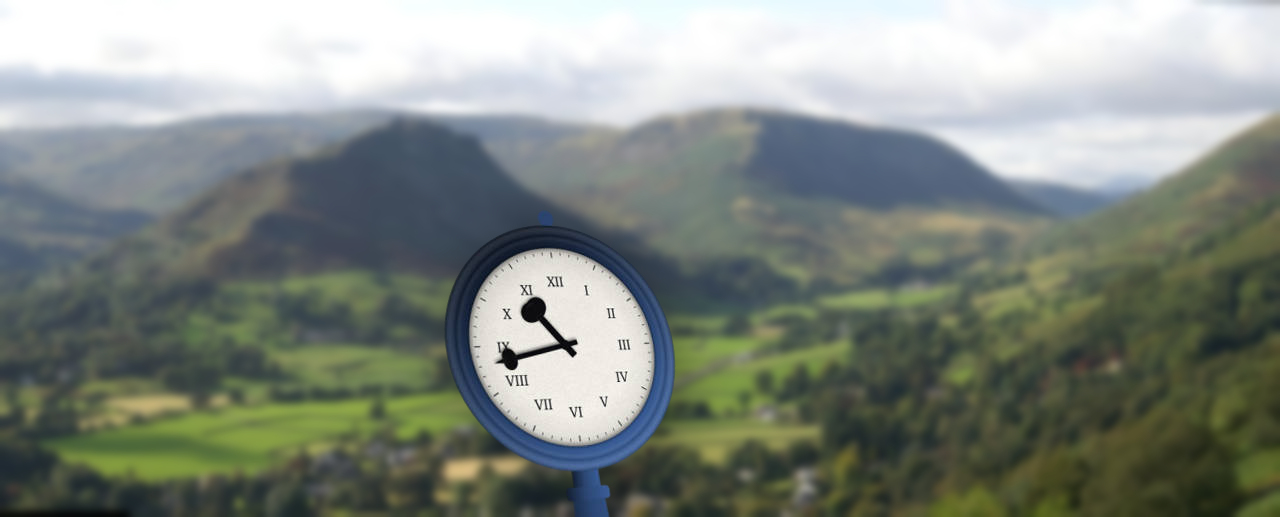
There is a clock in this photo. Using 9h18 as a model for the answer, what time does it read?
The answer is 10h43
